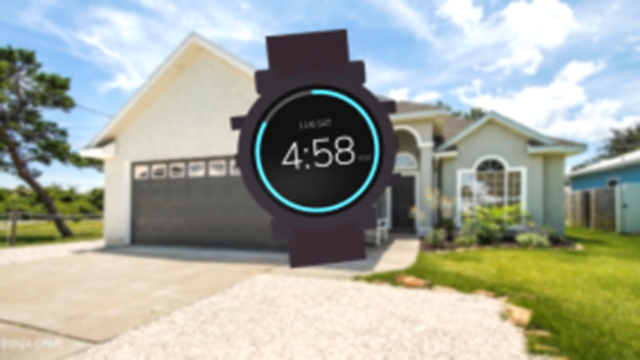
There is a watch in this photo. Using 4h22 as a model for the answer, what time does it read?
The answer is 4h58
